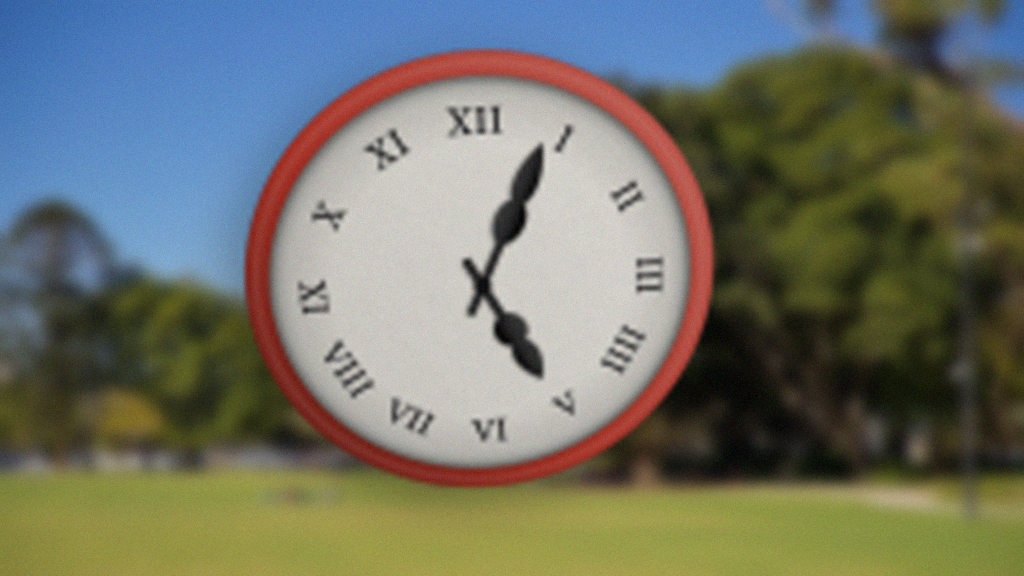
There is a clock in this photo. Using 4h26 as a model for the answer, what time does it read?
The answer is 5h04
